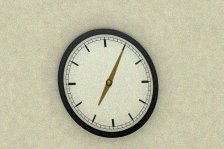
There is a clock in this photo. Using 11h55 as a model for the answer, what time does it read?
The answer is 7h05
